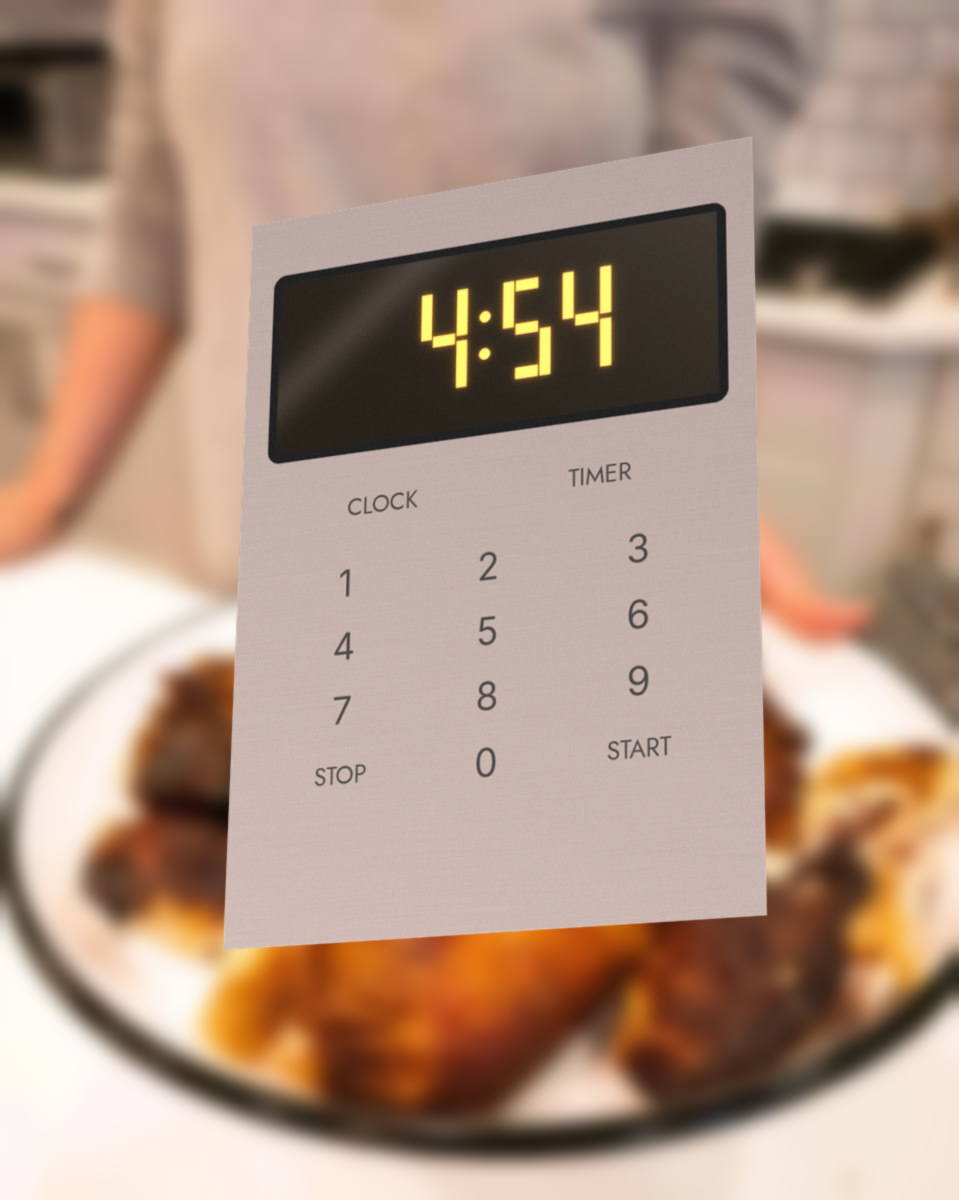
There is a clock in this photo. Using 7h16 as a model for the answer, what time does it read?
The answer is 4h54
